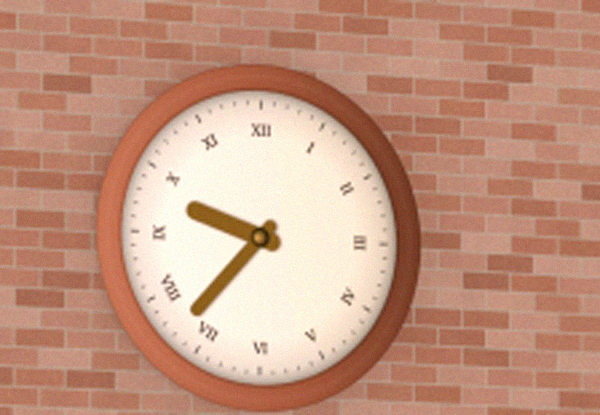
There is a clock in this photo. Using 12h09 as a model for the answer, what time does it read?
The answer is 9h37
